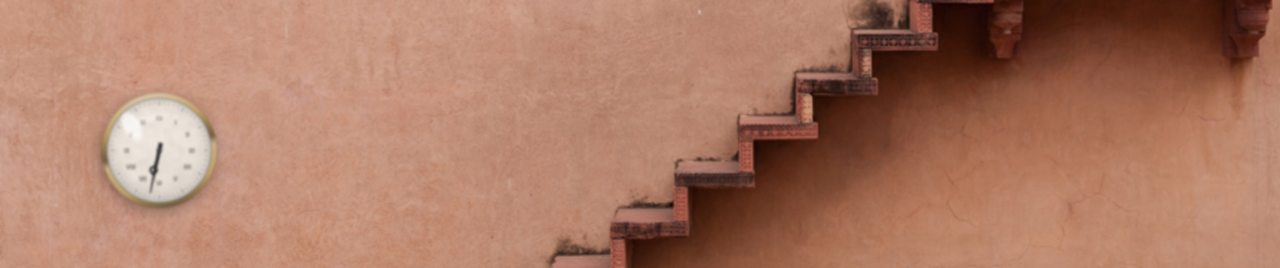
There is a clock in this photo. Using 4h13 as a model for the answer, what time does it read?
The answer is 6h32
